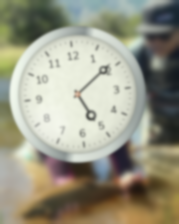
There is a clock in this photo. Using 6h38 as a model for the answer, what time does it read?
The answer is 5h09
